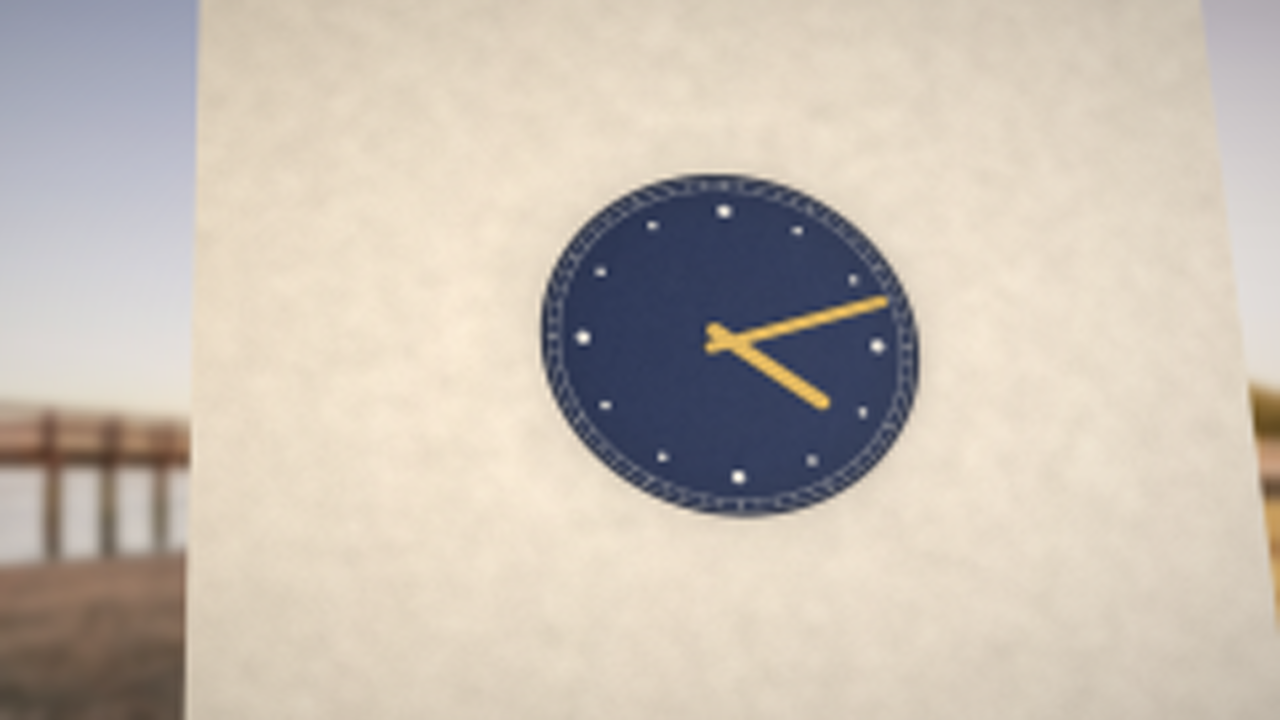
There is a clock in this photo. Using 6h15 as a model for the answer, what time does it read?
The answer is 4h12
